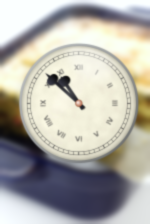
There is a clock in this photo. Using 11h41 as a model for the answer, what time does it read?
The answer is 10h52
